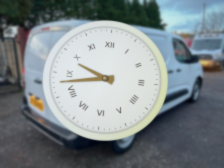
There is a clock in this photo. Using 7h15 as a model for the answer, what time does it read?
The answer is 9h43
